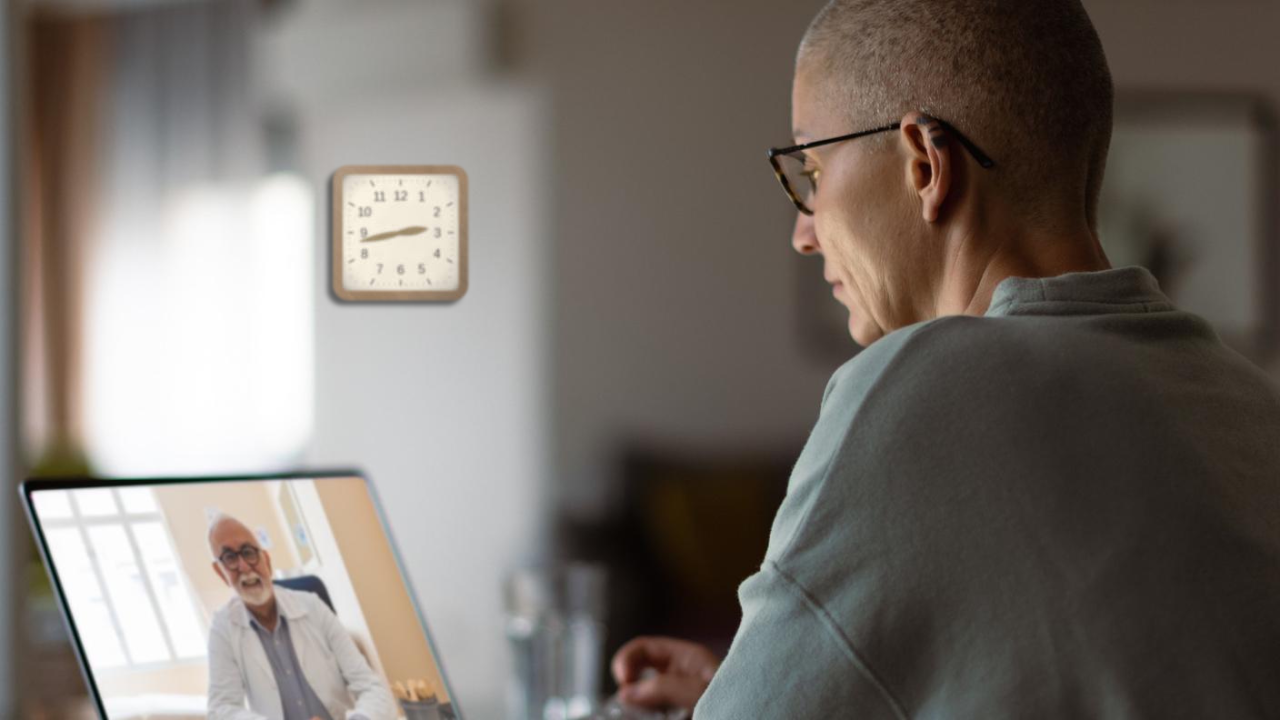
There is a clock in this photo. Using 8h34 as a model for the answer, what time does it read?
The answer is 2h43
